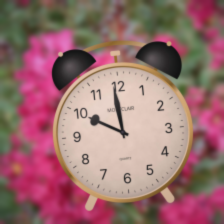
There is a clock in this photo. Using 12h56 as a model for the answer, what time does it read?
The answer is 9h59
